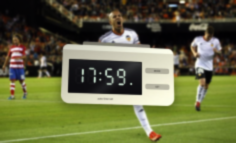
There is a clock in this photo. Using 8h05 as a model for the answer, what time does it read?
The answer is 17h59
